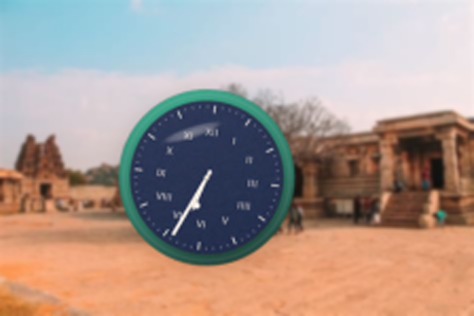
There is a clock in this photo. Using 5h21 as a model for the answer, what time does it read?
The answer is 6h34
